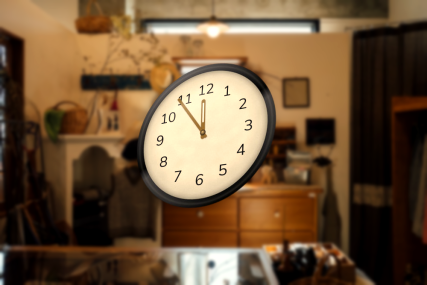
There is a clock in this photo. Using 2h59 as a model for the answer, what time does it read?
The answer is 11h54
